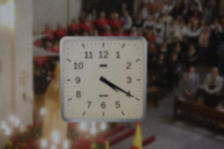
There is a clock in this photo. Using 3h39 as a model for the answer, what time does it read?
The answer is 4h20
